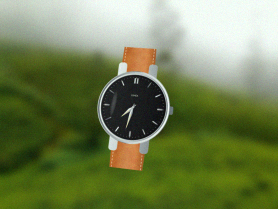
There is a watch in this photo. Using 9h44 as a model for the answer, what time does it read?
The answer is 7h32
